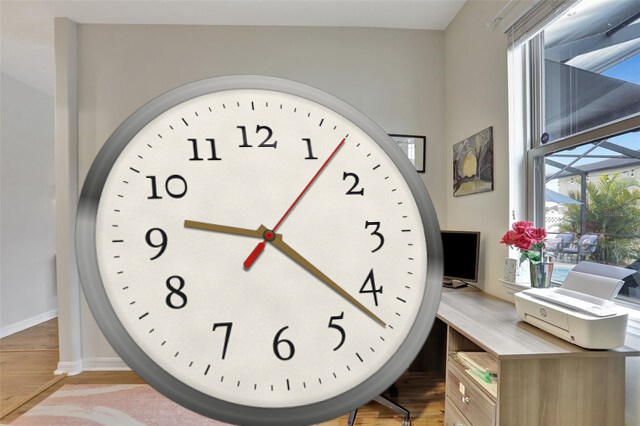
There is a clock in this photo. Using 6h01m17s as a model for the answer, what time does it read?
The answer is 9h22m07s
